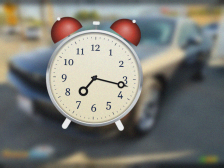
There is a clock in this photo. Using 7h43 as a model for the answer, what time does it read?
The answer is 7h17
